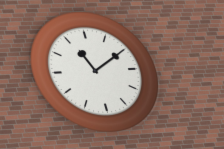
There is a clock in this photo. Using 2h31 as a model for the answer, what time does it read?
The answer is 11h10
